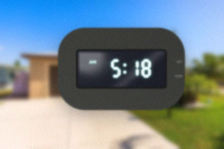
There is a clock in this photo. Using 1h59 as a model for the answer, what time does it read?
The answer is 5h18
